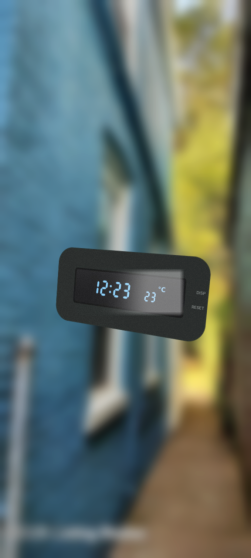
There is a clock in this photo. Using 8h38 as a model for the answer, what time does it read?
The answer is 12h23
